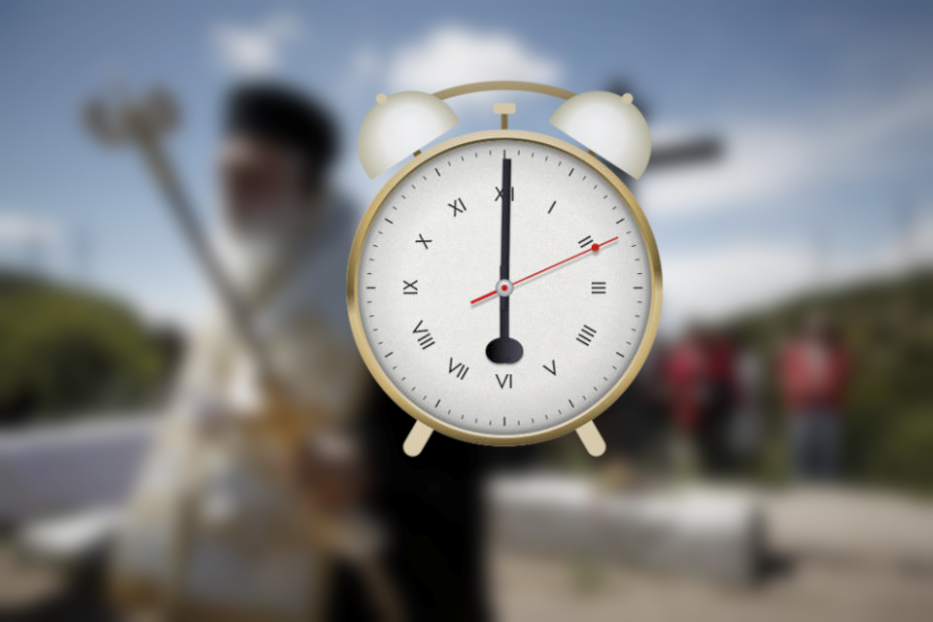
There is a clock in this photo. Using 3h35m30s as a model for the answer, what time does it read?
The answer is 6h00m11s
